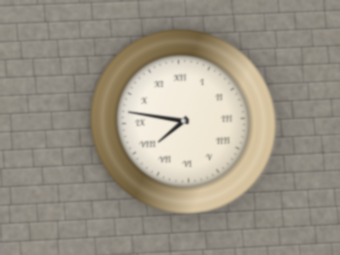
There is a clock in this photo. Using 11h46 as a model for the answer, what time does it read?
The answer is 7h47
